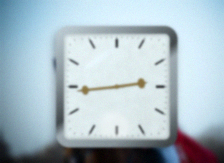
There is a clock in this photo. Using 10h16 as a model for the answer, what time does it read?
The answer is 2h44
